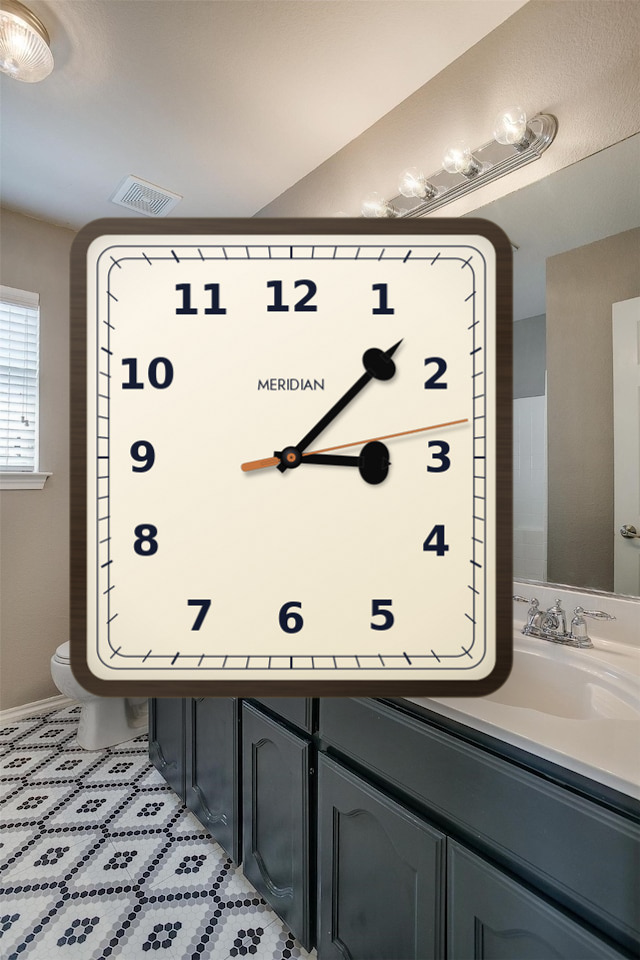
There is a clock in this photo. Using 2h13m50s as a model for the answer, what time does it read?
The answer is 3h07m13s
